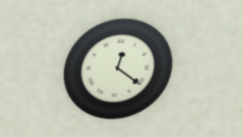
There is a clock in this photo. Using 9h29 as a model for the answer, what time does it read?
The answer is 12h21
